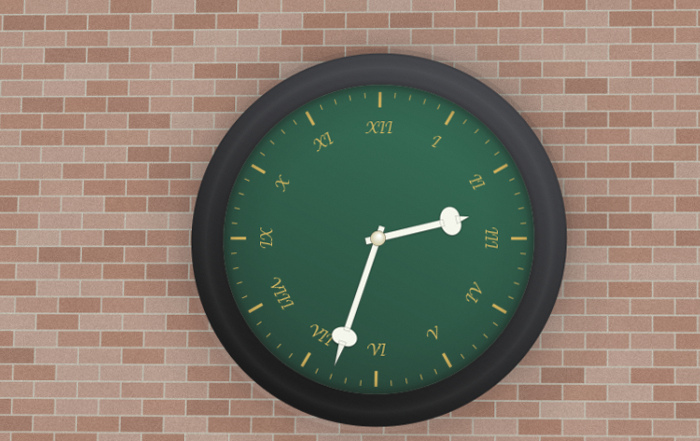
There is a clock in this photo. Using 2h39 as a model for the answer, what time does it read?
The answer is 2h33
